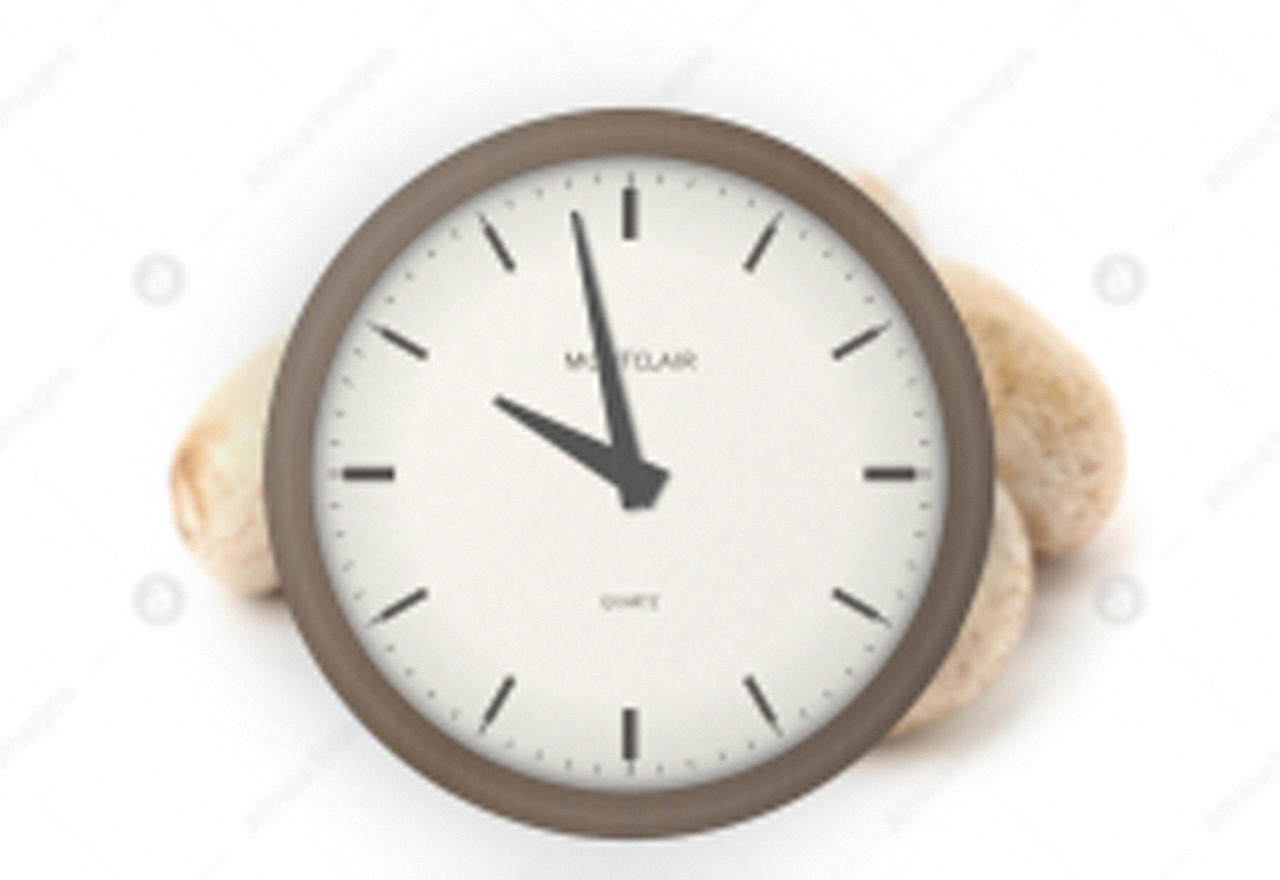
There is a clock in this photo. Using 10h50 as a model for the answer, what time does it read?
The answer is 9h58
